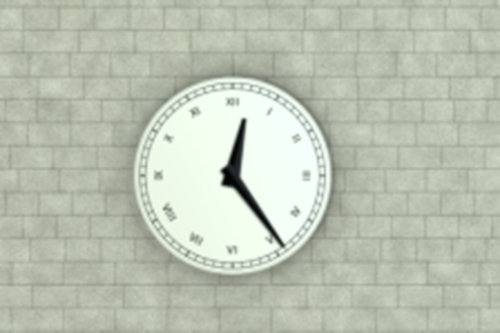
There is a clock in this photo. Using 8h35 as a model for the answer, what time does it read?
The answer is 12h24
